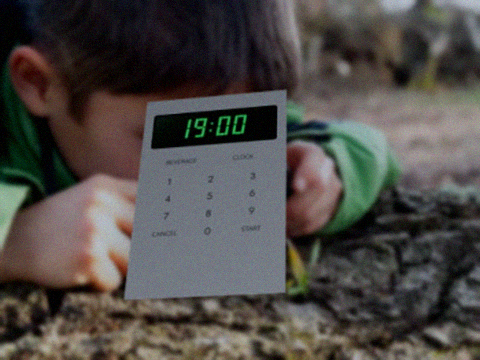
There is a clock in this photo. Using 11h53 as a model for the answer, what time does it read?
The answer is 19h00
